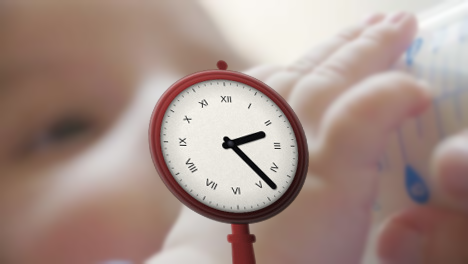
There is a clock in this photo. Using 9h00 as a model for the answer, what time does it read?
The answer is 2h23
